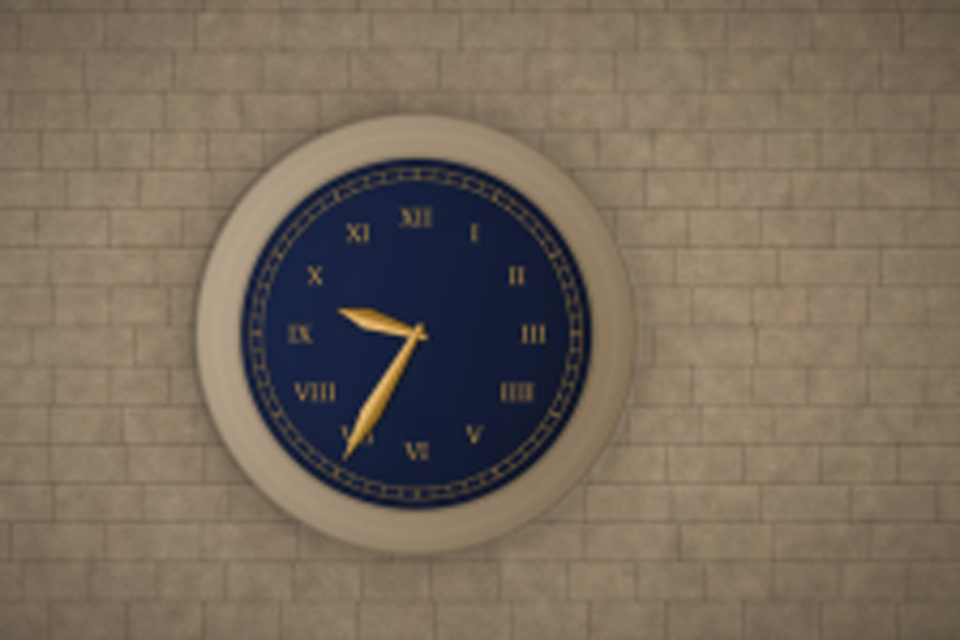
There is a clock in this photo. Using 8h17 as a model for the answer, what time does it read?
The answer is 9h35
